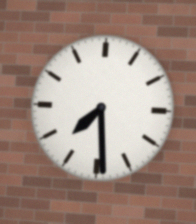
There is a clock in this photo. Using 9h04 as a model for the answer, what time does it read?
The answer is 7h29
